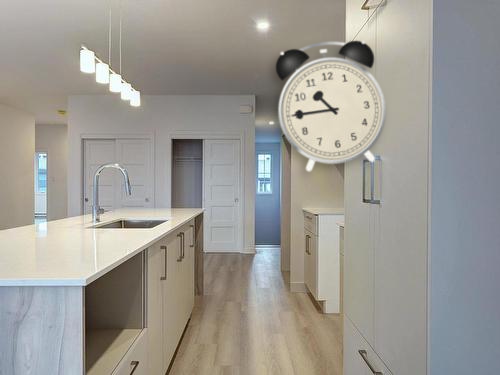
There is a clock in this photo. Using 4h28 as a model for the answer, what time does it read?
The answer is 10h45
